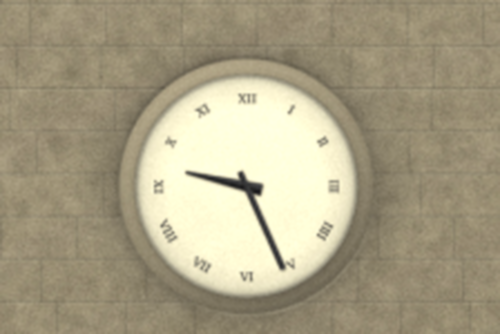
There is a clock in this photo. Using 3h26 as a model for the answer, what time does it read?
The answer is 9h26
